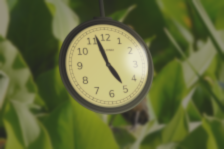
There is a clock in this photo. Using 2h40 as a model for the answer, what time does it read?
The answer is 4h57
